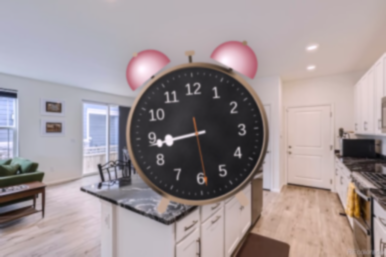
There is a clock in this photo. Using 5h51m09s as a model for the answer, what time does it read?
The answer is 8h43m29s
